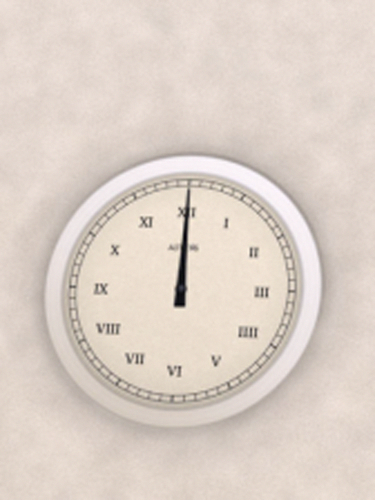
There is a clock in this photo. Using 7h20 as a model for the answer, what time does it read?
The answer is 12h00
